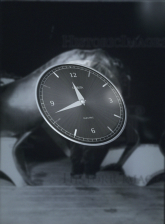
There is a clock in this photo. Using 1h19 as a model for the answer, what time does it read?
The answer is 11h42
